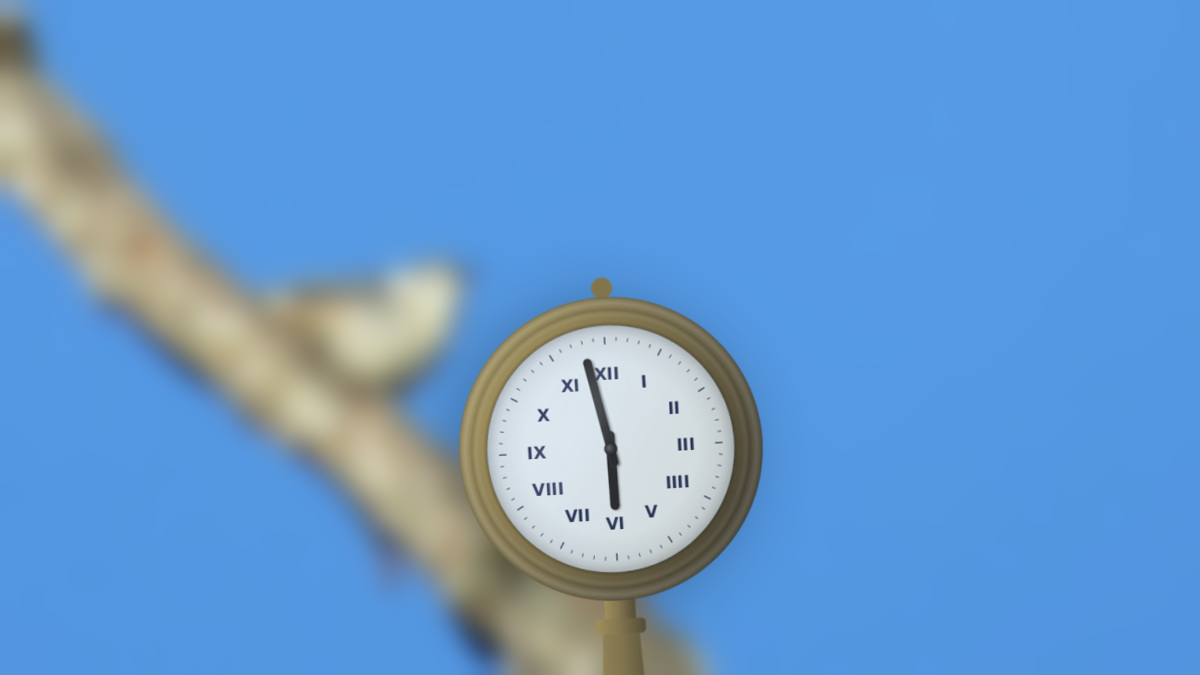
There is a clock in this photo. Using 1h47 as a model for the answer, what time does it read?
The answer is 5h58
